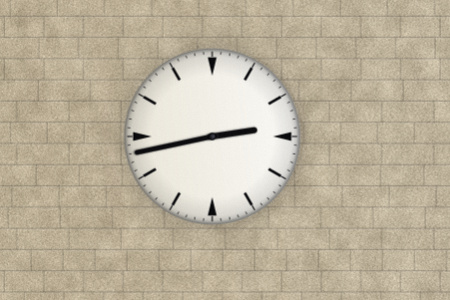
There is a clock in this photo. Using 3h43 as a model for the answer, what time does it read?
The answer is 2h43
